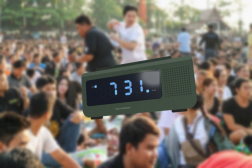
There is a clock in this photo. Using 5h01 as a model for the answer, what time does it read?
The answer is 7h31
